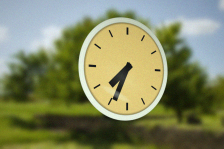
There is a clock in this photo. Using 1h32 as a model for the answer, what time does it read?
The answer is 7h34
